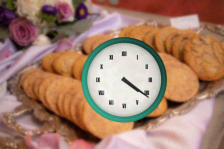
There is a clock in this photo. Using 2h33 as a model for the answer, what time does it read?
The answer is 4h21
